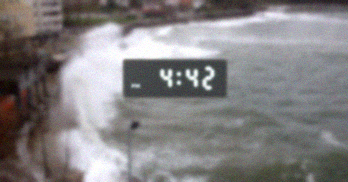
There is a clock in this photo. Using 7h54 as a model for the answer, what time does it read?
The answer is 4h42
